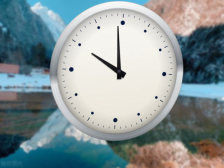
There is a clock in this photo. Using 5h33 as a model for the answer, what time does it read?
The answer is 9h59
